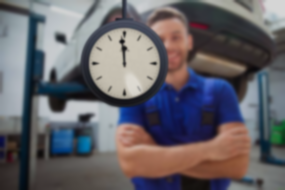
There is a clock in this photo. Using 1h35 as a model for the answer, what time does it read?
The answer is 11h59
